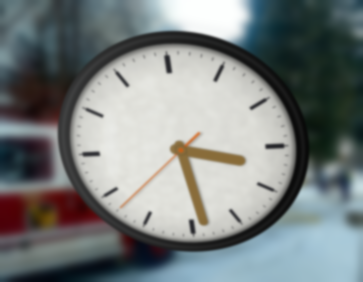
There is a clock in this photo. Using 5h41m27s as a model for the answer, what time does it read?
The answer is 3h28m38s
